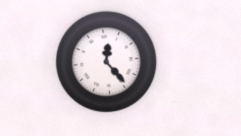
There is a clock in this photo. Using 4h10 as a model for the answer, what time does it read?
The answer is 12h24
